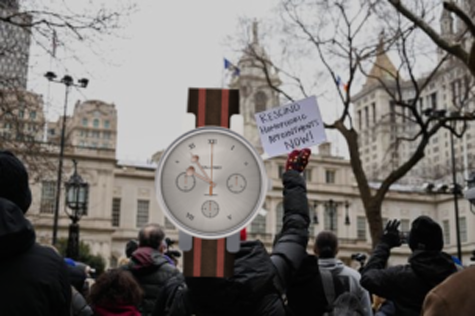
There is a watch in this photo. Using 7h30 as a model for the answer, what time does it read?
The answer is 9h54
